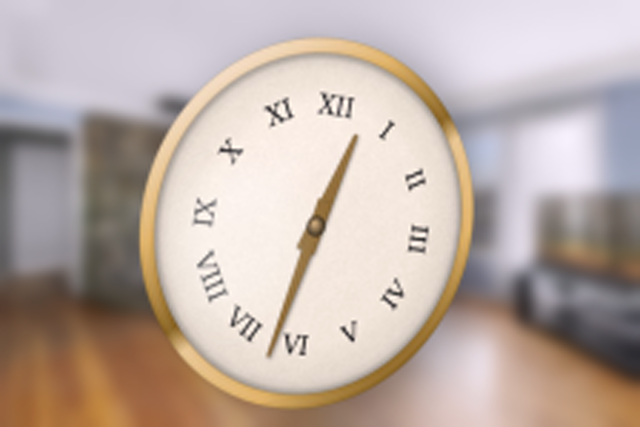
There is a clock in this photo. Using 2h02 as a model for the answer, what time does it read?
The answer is 12h32
